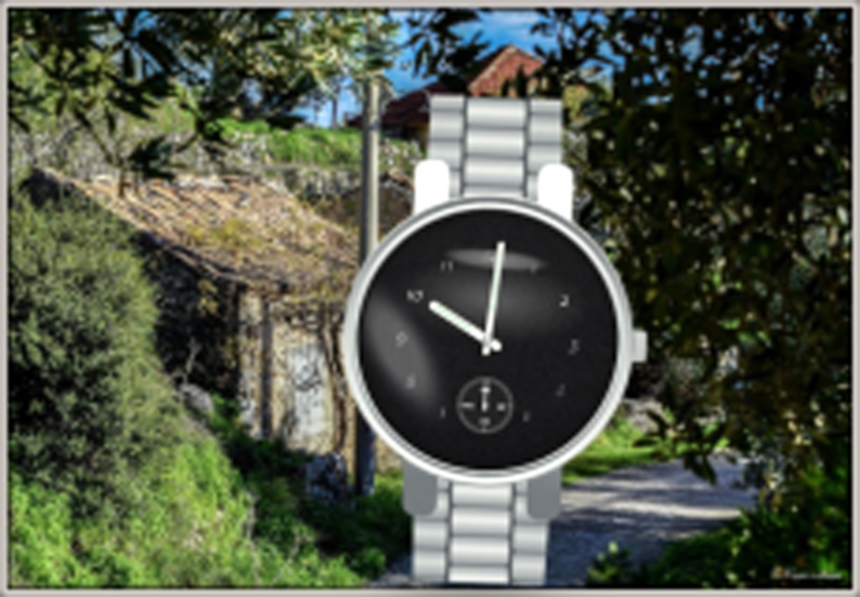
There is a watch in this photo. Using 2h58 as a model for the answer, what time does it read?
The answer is 10h01
